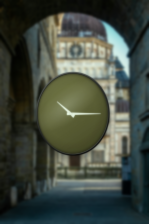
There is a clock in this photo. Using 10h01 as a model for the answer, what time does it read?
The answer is 10h15
